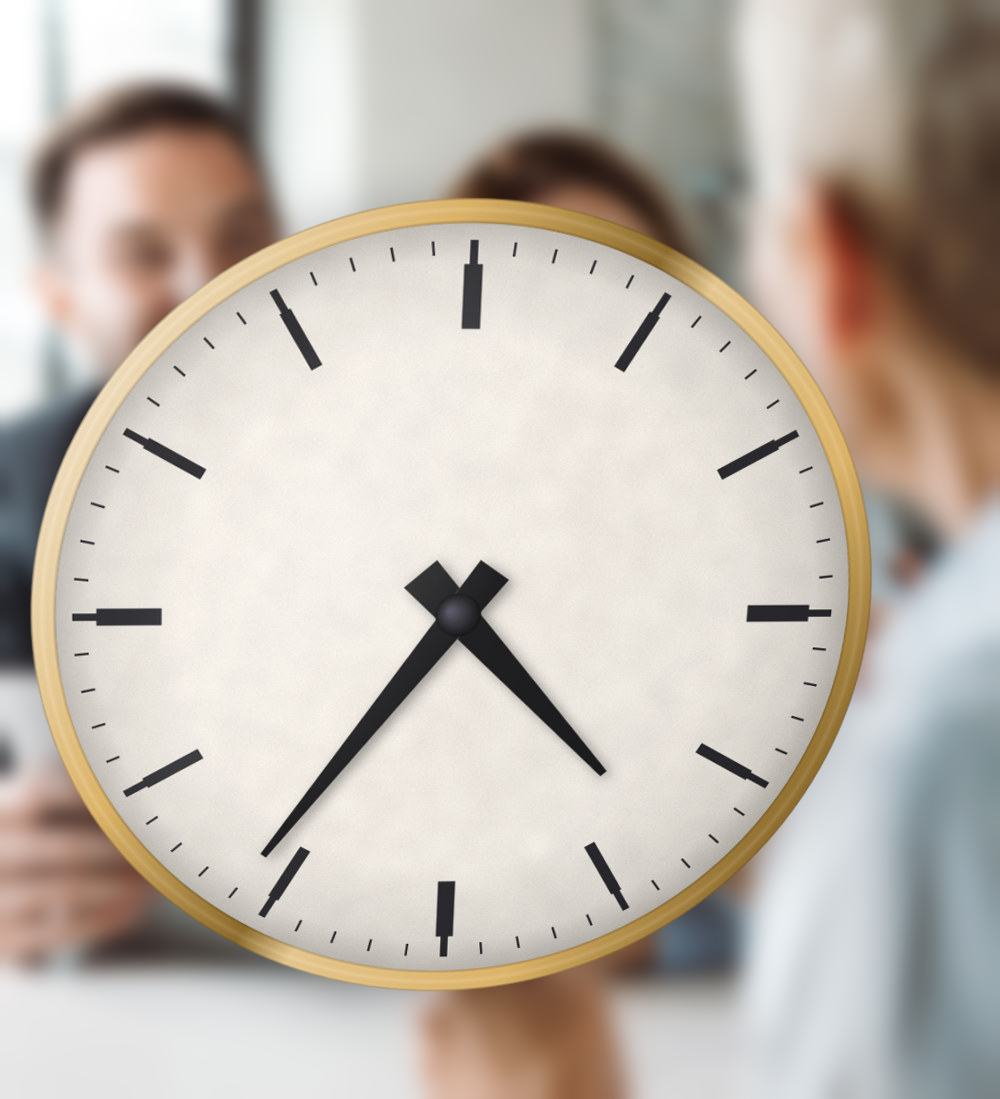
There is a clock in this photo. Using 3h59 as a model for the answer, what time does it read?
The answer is 4h36
